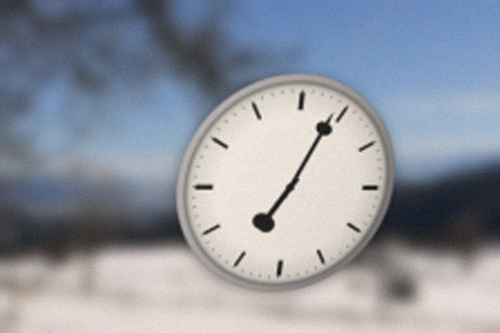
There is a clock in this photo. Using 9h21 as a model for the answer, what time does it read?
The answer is 7h04
